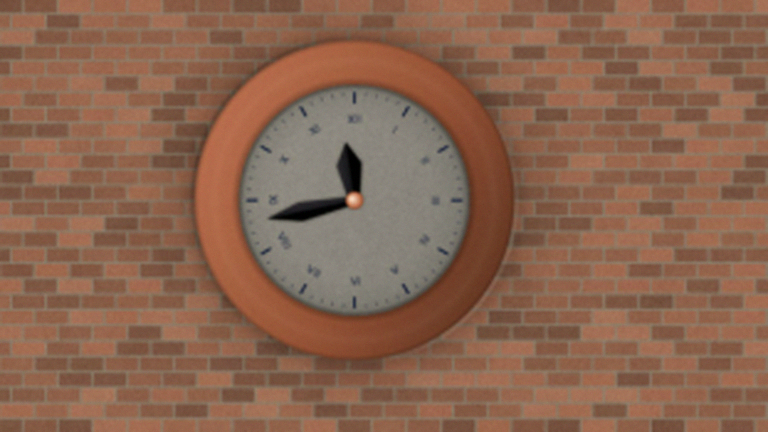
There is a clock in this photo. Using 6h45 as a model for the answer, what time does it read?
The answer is 11h43
